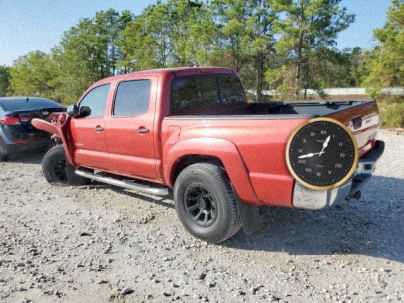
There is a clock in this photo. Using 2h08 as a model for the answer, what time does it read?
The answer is 12h42
